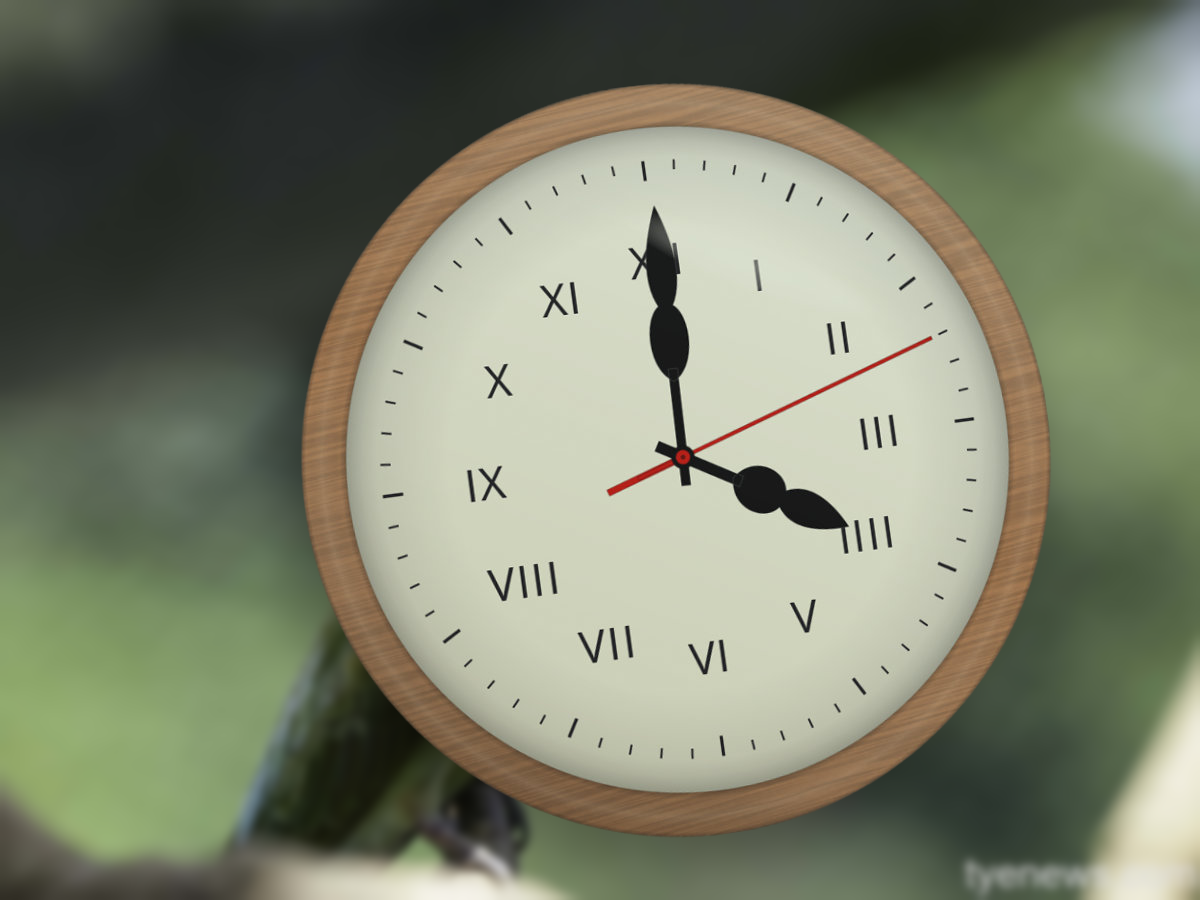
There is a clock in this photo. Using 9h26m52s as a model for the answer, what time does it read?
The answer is 4h00m12s
